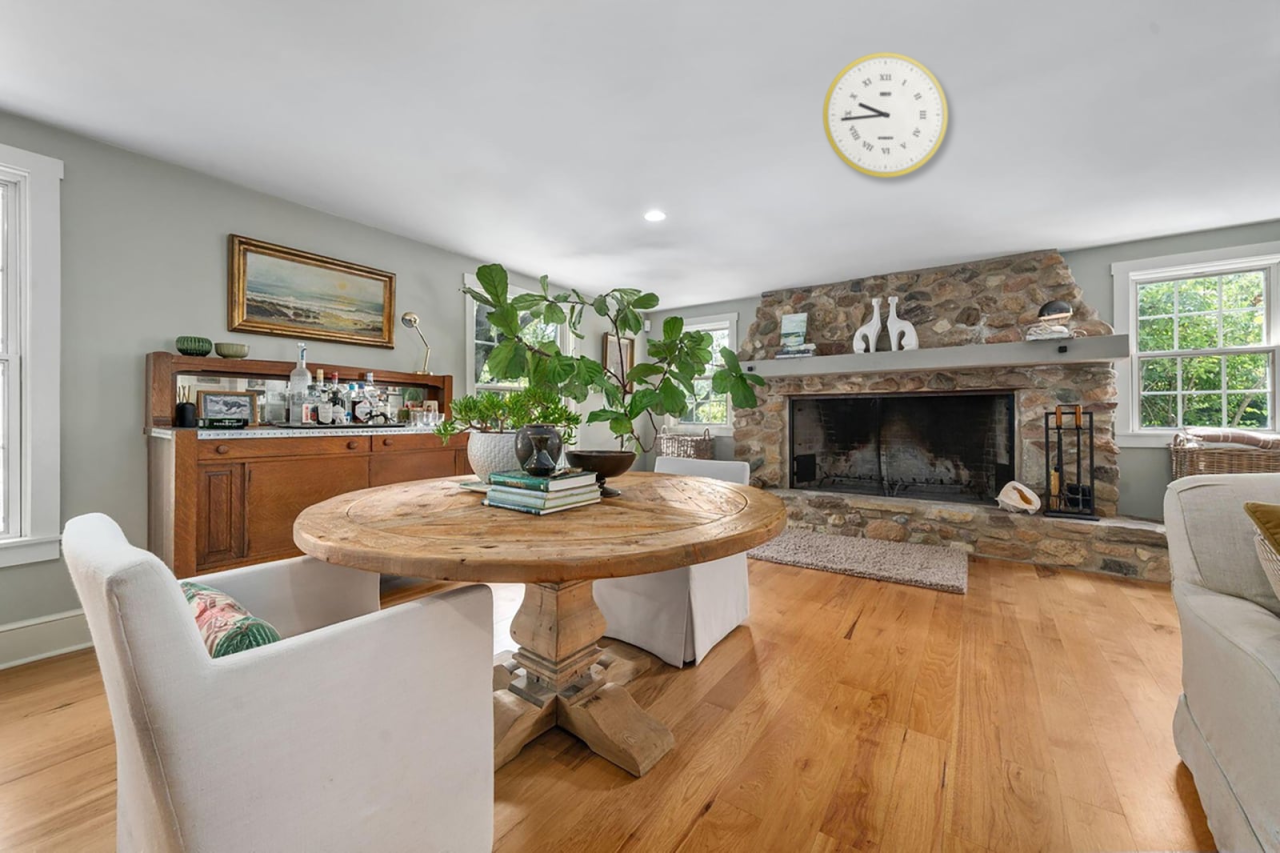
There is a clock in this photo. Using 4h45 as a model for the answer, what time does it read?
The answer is 9h44
